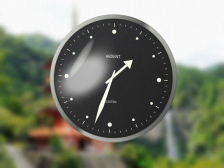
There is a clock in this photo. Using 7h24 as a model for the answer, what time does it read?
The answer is 1h33
